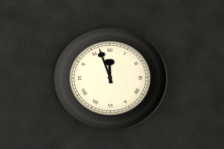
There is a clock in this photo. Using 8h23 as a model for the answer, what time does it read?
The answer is 11h57
